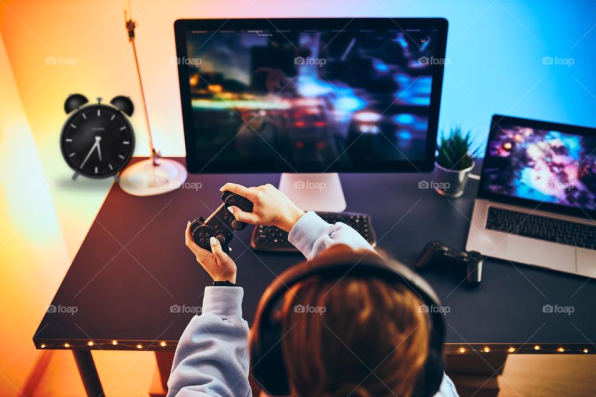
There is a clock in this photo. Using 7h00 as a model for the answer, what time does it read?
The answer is 5h35
